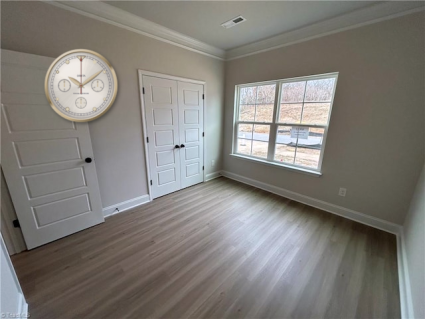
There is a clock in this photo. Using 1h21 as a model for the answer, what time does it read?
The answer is 10h09
